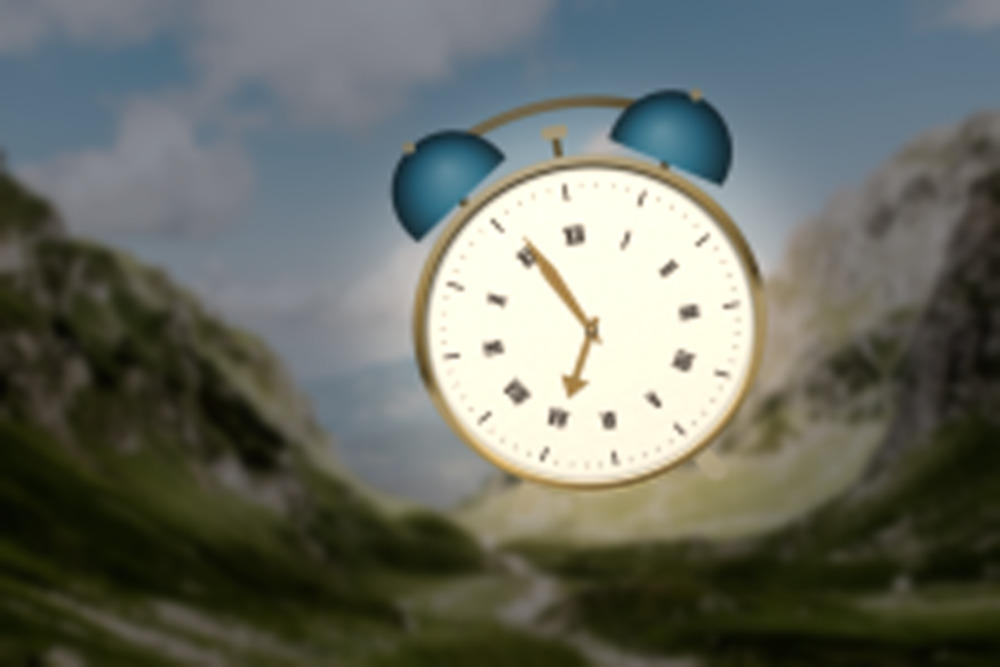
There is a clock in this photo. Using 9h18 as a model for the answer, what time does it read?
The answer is 6h56
